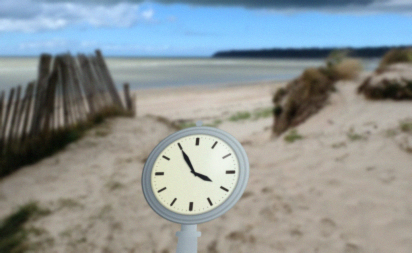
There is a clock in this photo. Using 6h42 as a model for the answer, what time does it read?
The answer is 3h55
